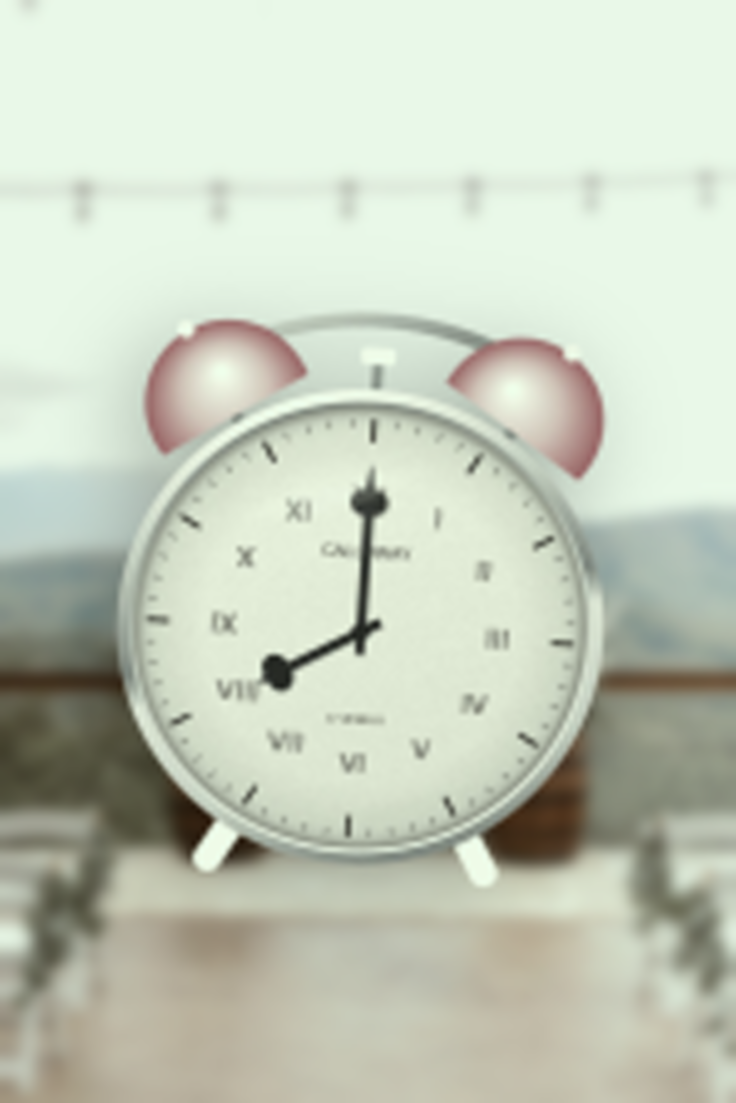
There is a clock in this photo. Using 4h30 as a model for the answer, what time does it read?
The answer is 8h00
